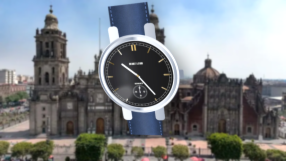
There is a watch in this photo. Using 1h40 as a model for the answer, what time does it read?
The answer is 10h24
